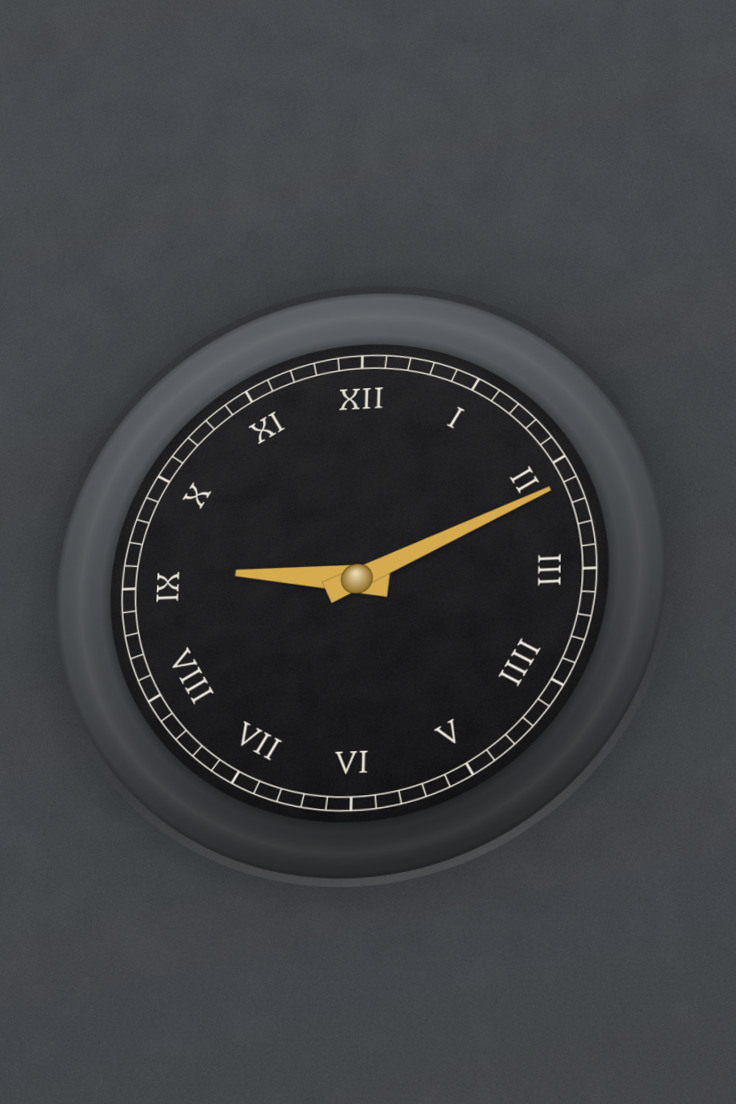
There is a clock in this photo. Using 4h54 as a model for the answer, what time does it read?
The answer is 9h11
